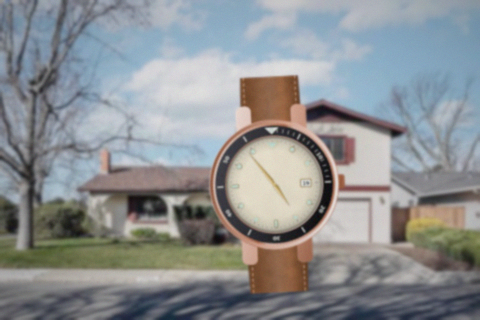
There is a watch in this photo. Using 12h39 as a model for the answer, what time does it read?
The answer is 4h54
